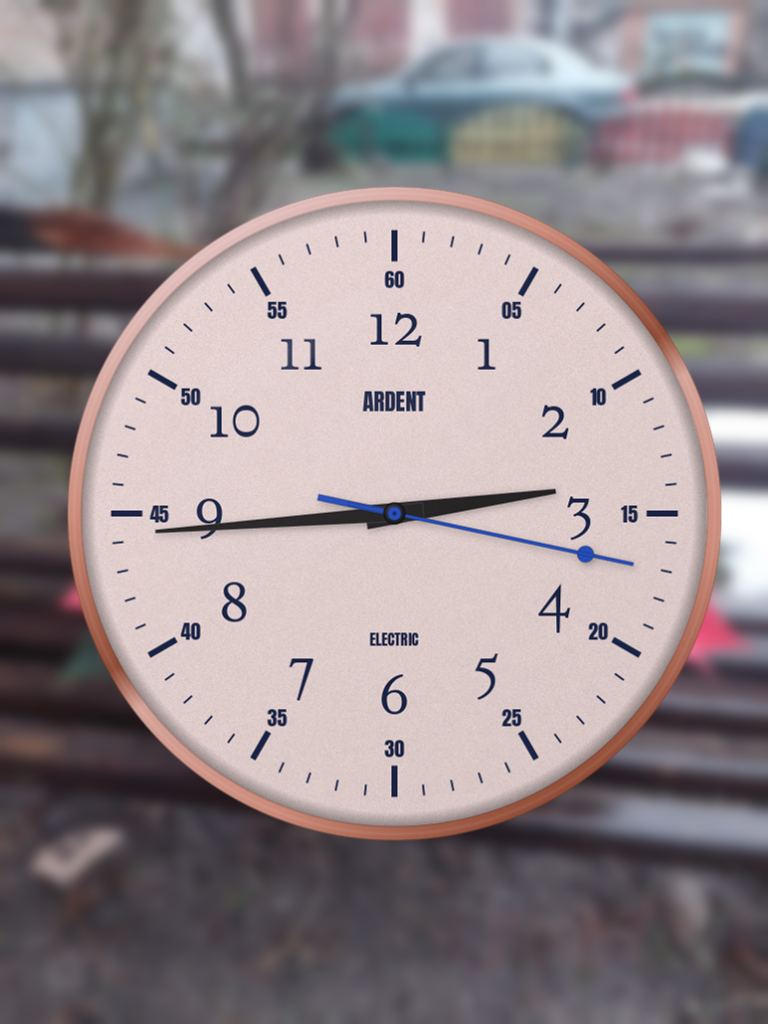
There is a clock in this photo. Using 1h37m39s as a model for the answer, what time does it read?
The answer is 2h44m17s
